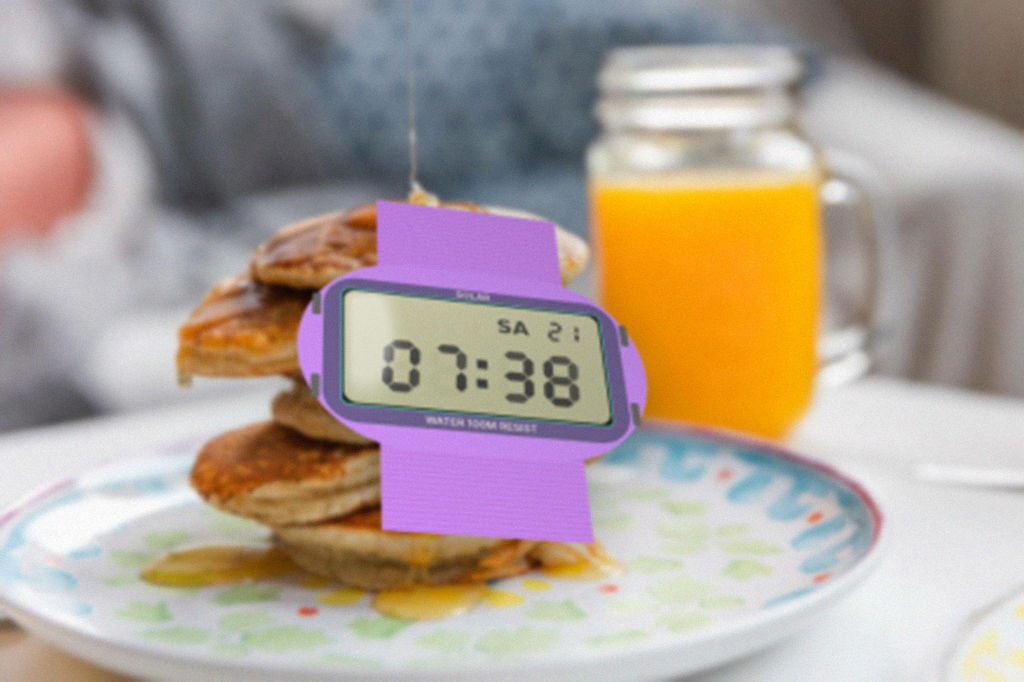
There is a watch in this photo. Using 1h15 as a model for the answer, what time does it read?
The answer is 7h38
